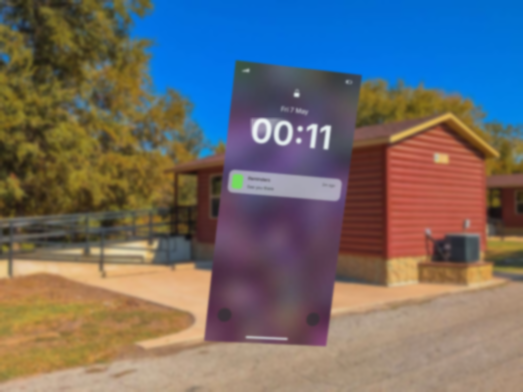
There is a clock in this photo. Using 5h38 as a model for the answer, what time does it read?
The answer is 0h11
